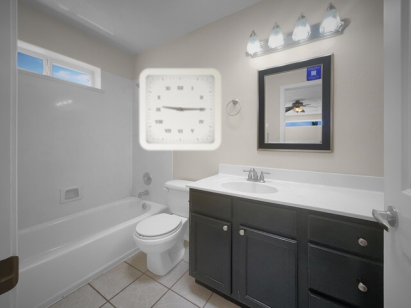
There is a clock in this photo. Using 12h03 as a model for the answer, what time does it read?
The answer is 9h15
